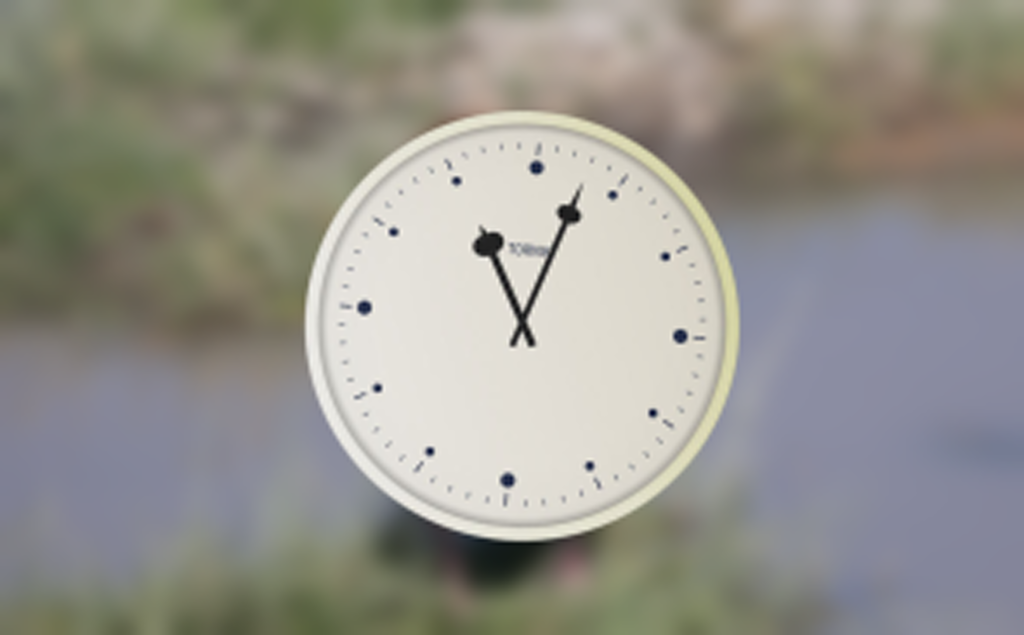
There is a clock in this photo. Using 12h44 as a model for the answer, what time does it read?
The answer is 11h03
